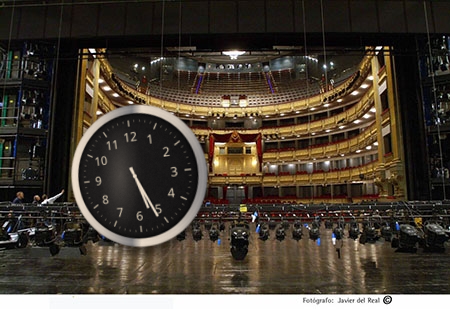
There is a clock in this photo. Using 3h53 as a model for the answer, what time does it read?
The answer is 5h26
